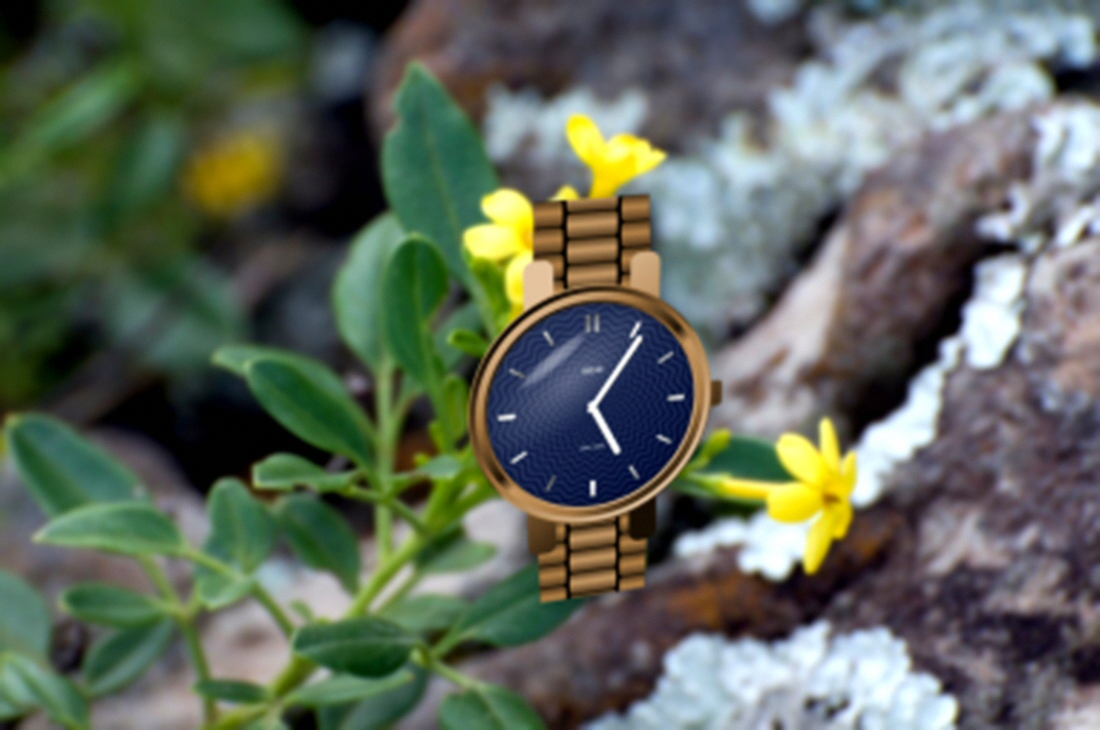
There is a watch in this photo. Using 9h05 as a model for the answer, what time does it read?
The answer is 5h06
